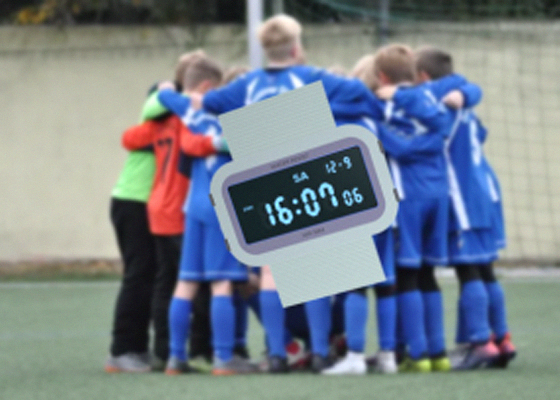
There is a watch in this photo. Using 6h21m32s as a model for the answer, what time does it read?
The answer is 16h07m06s
